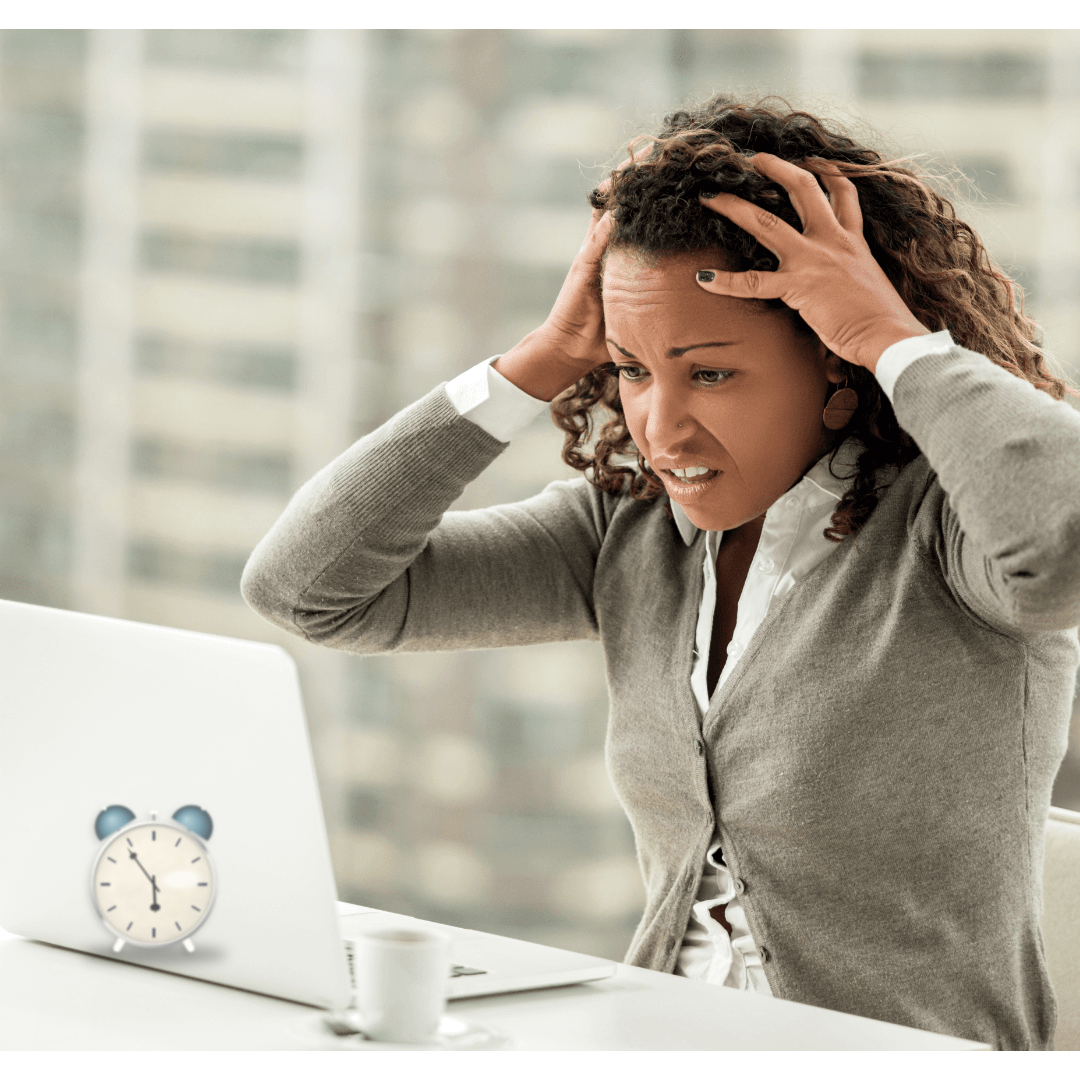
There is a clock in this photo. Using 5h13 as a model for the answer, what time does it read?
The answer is 5h54
